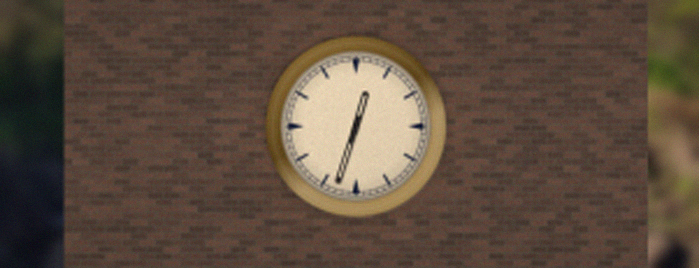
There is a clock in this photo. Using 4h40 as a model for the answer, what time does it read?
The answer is 12h33
